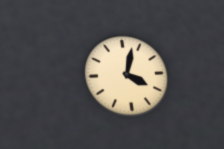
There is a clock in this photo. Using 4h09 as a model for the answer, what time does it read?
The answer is 4h03
